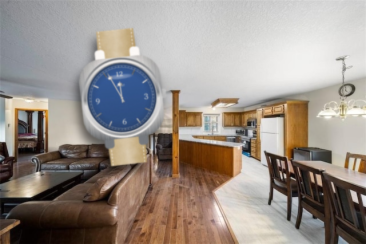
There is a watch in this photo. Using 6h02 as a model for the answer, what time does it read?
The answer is 11h56
